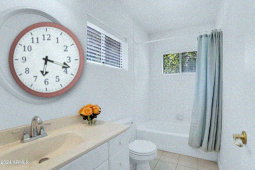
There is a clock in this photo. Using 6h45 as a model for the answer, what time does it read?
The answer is 6h18
